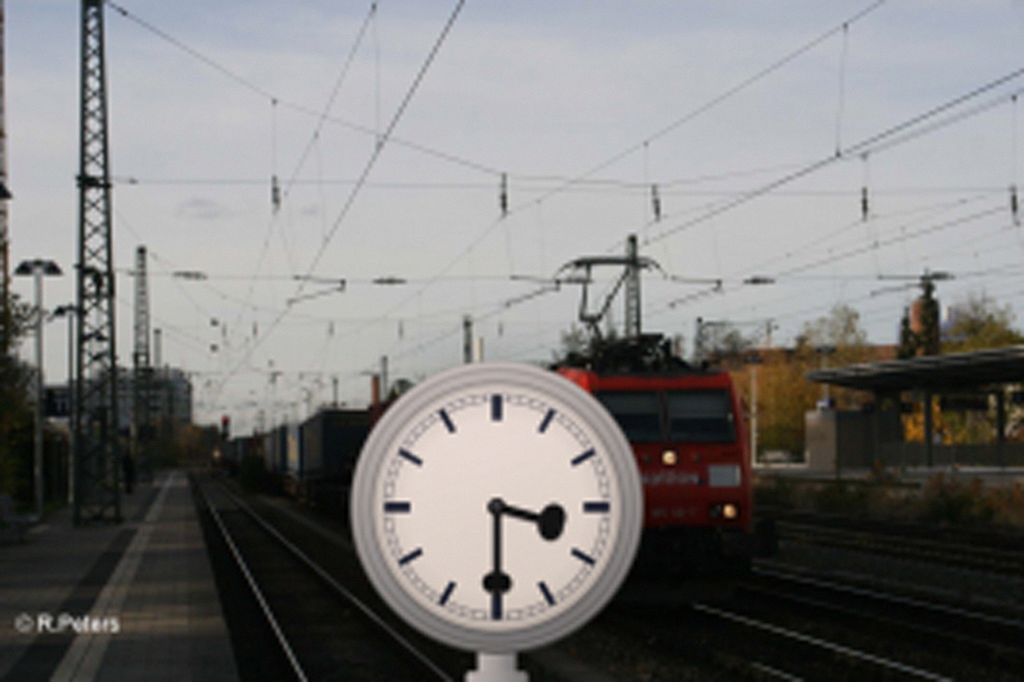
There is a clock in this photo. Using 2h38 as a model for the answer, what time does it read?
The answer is 3h30
